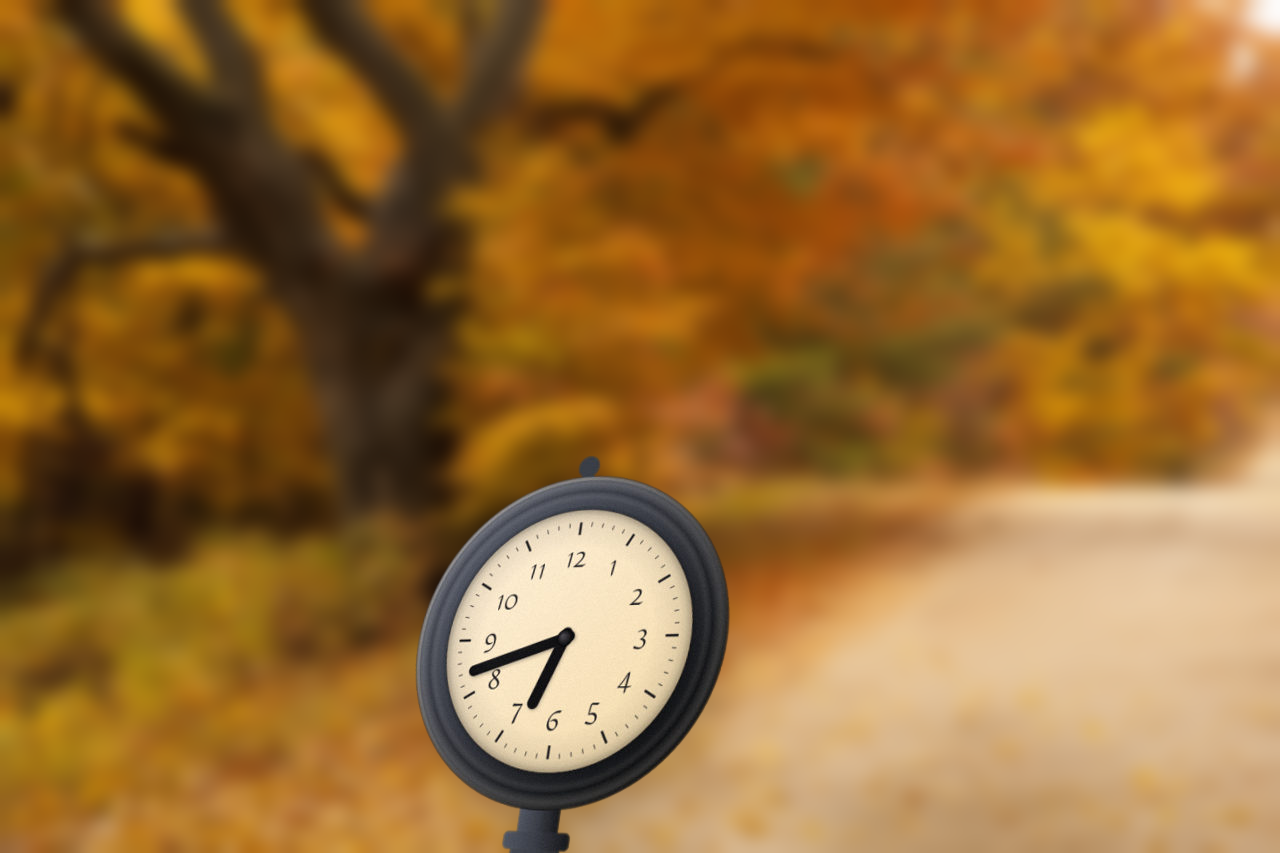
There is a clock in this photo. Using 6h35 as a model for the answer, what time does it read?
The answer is 6h42
